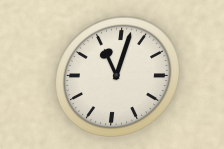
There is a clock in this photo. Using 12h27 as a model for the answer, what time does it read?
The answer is 11h02
